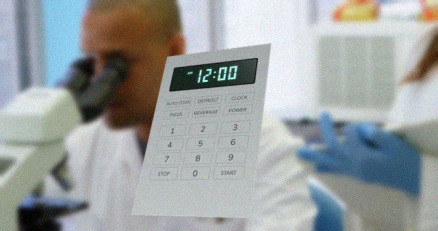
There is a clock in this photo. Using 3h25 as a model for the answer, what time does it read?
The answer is 12h00
